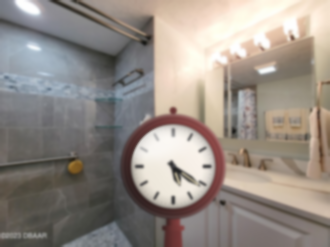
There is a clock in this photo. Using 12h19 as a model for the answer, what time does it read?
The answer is 5h21
